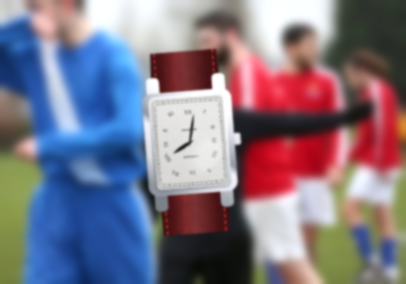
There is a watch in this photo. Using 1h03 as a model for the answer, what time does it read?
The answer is 8h02
